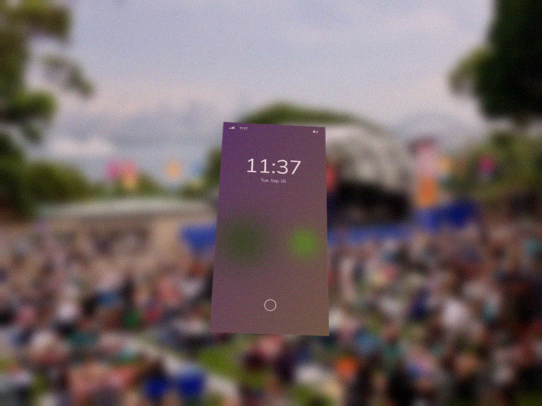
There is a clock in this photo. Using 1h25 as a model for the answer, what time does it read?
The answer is 11h37
